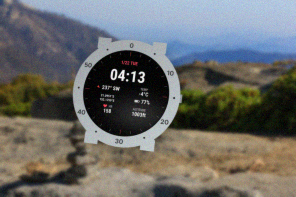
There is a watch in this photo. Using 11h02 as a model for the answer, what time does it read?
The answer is 4h13
